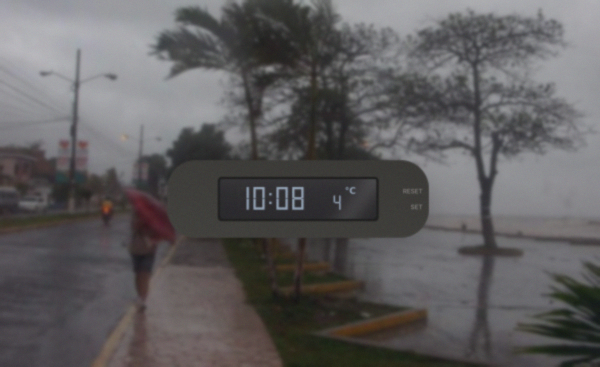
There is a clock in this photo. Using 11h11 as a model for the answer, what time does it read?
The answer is 10h08
